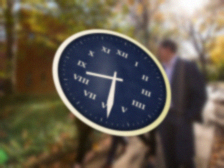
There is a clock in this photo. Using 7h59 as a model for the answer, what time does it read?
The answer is 8h29
